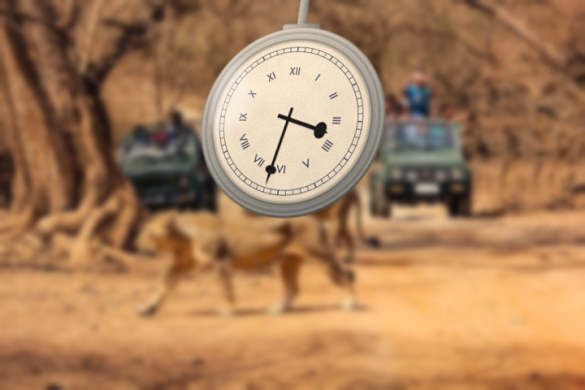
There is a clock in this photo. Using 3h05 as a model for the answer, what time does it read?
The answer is 3h32
